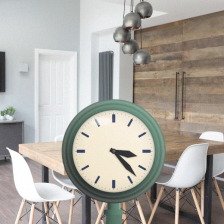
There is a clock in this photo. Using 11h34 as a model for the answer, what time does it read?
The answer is 3h23
